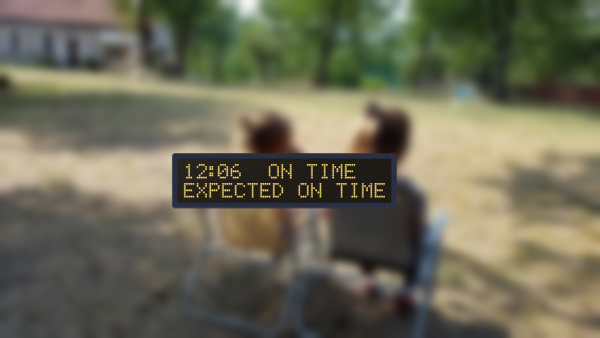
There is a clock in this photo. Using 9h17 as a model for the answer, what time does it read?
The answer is 12h06
